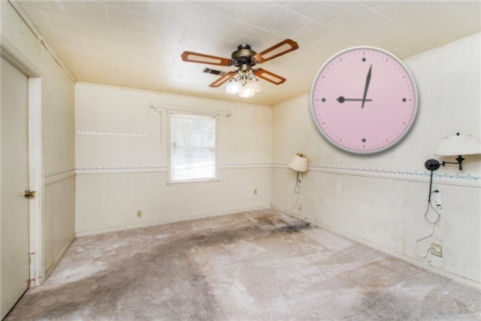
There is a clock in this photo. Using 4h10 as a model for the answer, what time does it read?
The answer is 9h02
